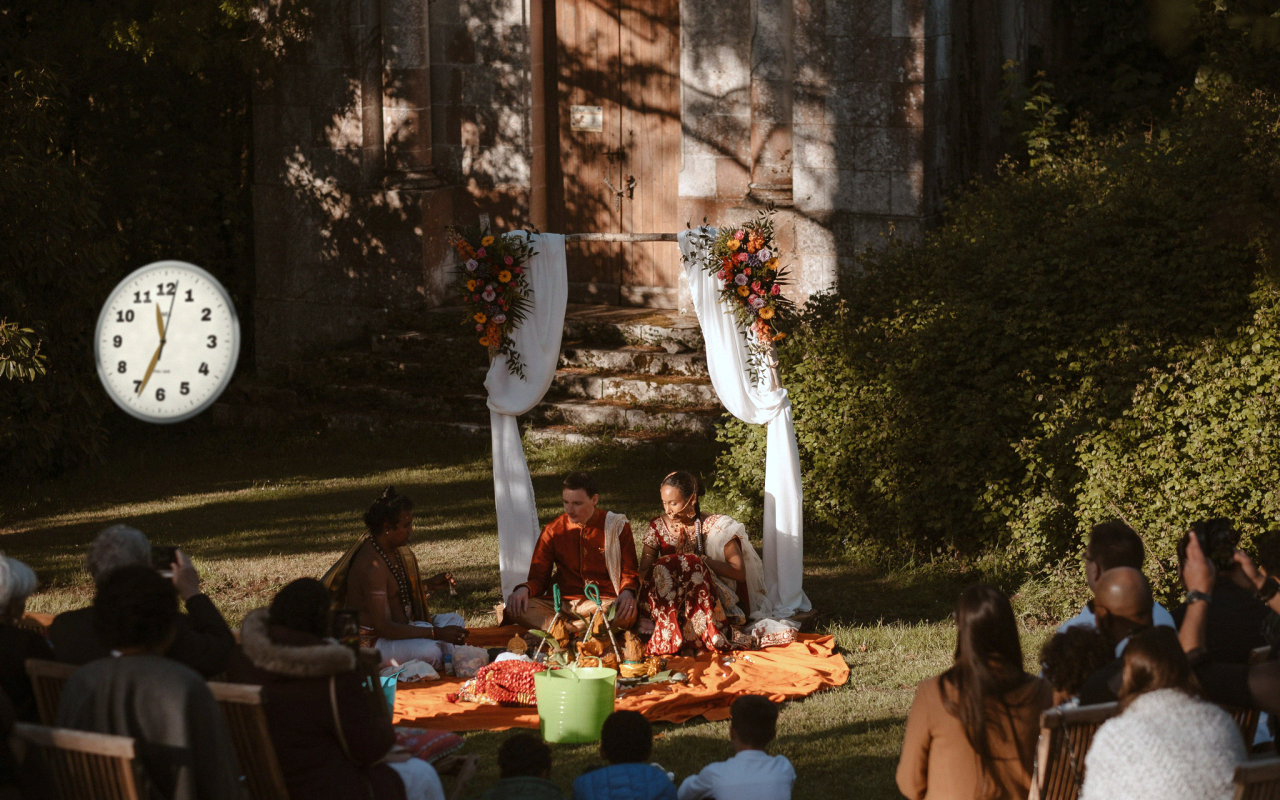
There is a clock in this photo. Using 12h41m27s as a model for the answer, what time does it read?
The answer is 11h34m02s
